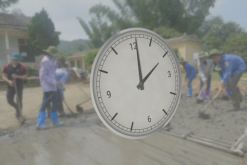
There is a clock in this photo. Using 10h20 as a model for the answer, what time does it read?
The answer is 2h01
